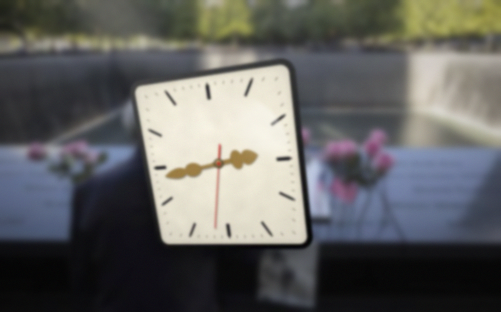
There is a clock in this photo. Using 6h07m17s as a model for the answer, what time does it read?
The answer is 2h43m32s
